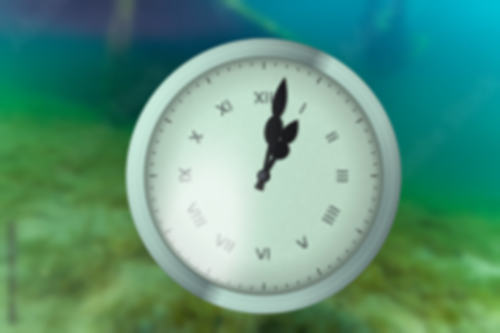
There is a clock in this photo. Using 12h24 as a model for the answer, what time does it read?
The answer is 1h02
